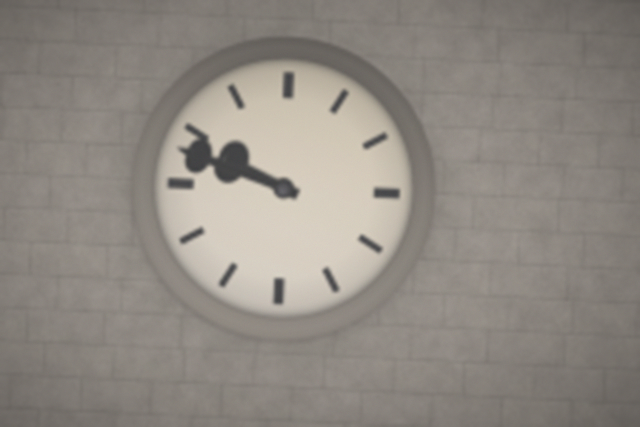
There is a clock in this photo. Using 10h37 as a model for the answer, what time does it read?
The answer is 9h48
